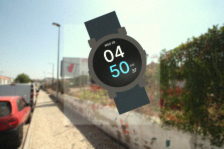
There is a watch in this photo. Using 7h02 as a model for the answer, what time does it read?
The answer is 4h50
